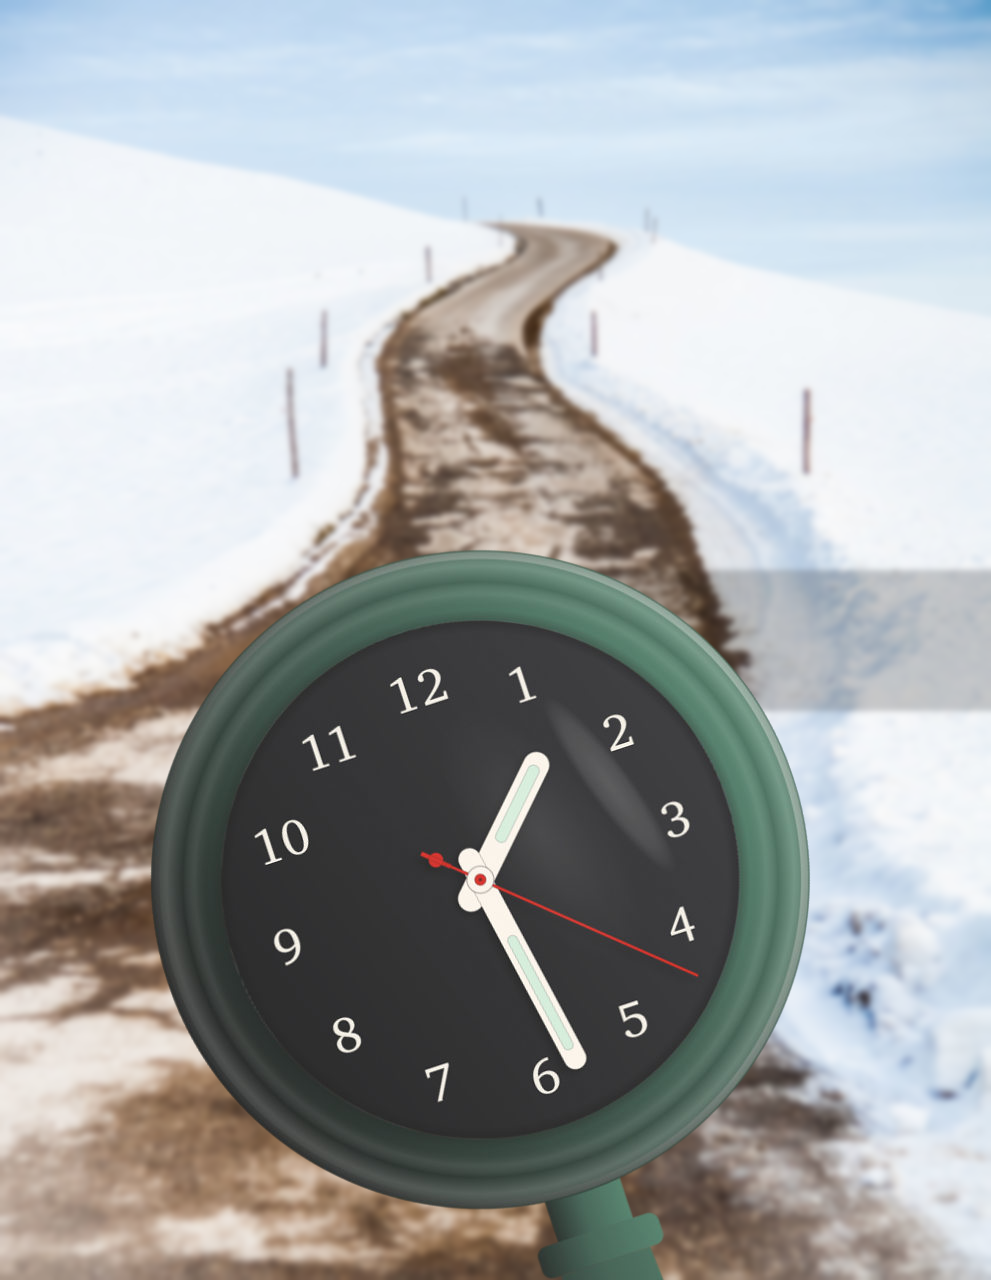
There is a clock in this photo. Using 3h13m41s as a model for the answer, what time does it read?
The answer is 1h28m22s
